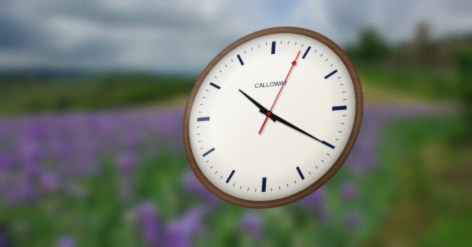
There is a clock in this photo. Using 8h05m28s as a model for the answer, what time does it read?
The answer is 10h20m04s
